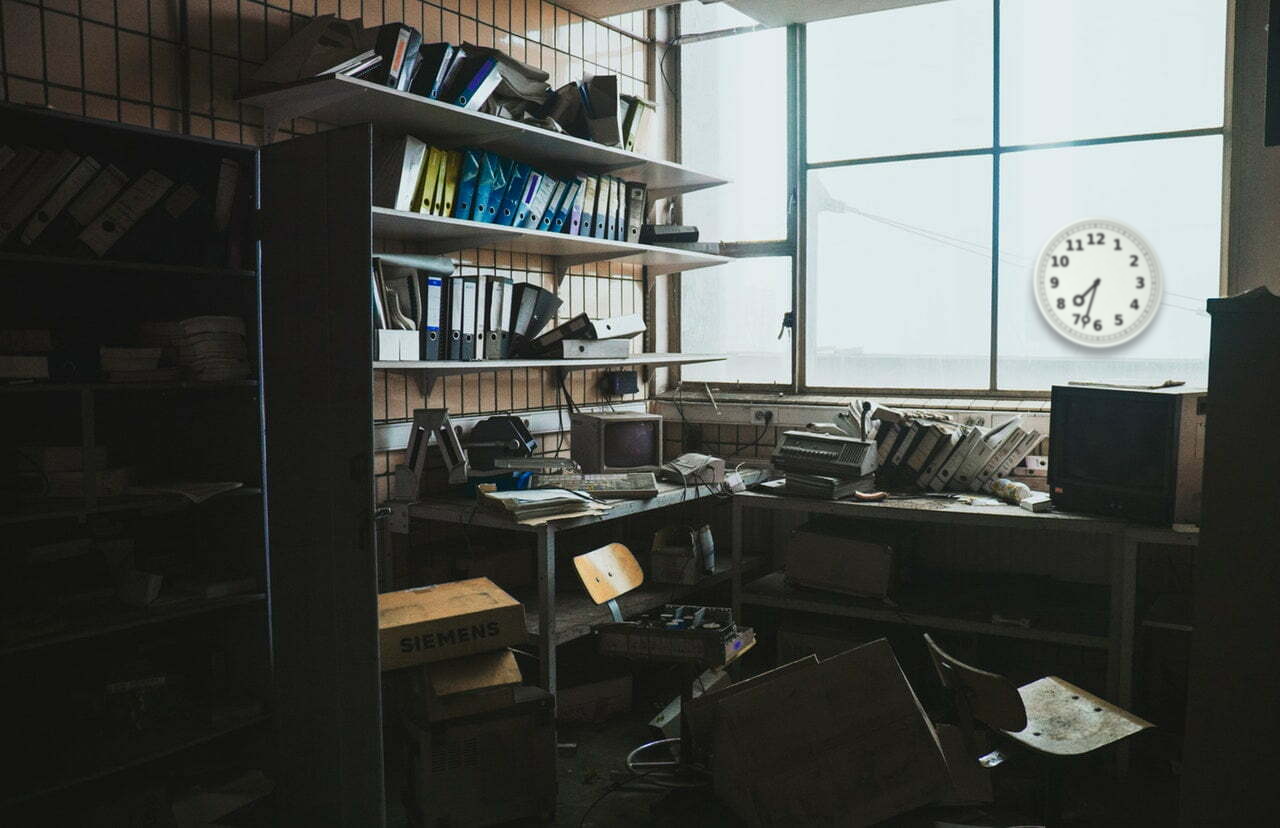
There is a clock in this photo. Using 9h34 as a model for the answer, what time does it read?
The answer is 7h33
